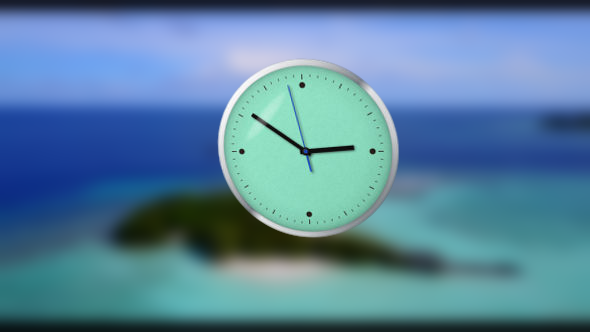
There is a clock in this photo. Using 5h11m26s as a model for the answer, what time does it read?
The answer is 2h50m58s
